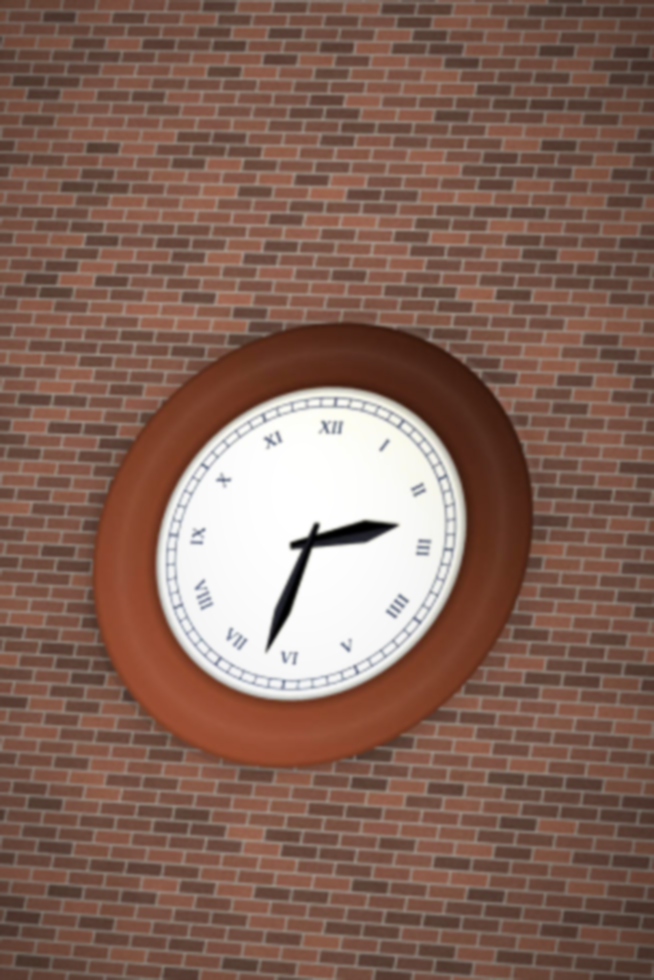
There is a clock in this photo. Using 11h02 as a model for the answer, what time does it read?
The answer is 2h32
